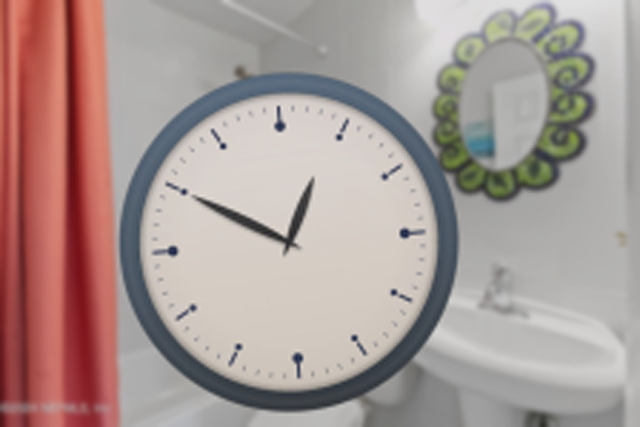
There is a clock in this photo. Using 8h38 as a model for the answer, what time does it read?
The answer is 12h50
